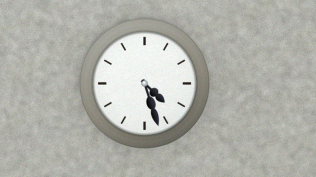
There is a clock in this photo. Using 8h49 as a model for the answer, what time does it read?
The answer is 4h27
